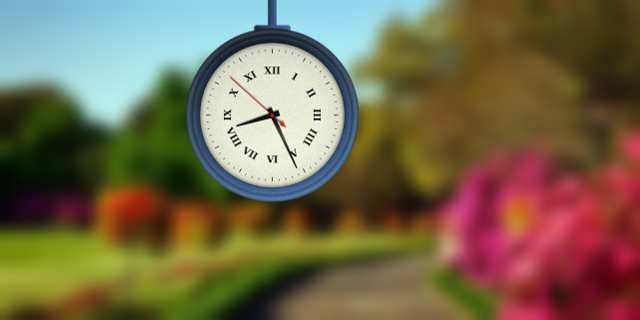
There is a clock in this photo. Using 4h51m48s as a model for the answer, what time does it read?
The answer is 8h25m52s
